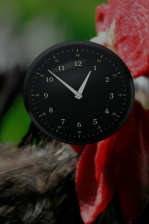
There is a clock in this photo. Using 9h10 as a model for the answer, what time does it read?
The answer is 12h52
